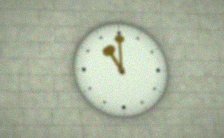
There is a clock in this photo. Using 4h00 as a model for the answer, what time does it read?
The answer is 11h00
